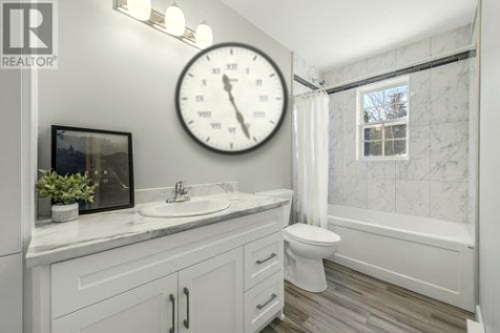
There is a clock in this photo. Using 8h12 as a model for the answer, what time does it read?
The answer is 11h26
